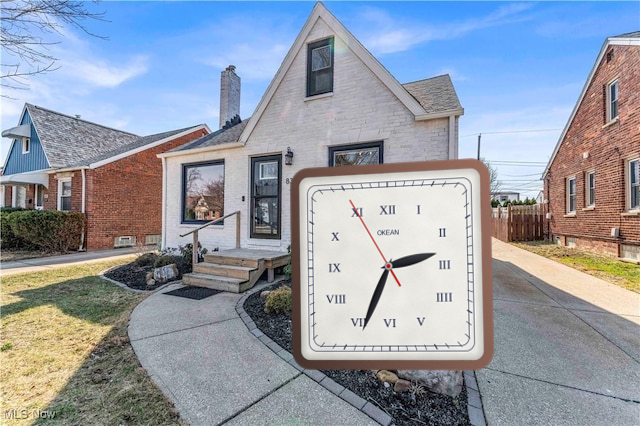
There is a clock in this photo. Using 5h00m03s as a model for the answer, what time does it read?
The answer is 2h33m55s
